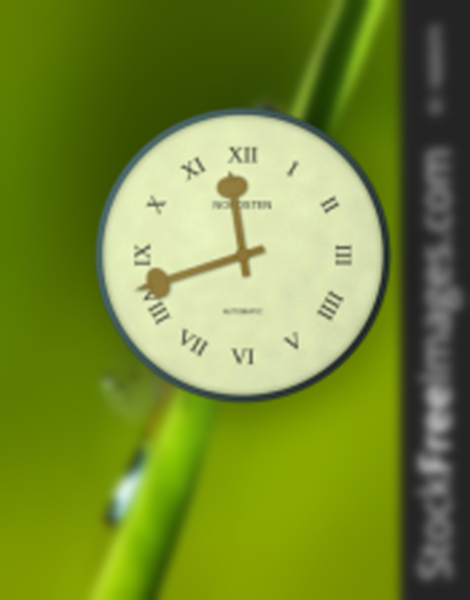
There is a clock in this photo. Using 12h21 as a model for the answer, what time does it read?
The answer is 11h42
